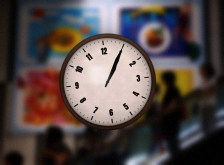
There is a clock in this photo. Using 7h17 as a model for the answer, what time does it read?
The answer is 1h05
